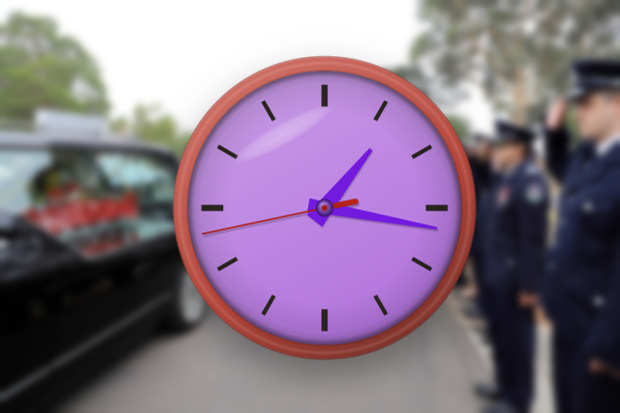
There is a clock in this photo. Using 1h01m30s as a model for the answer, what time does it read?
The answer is 1h16m43s
